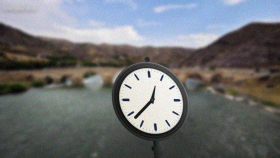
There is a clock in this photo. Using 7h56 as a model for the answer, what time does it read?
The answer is 12h38
